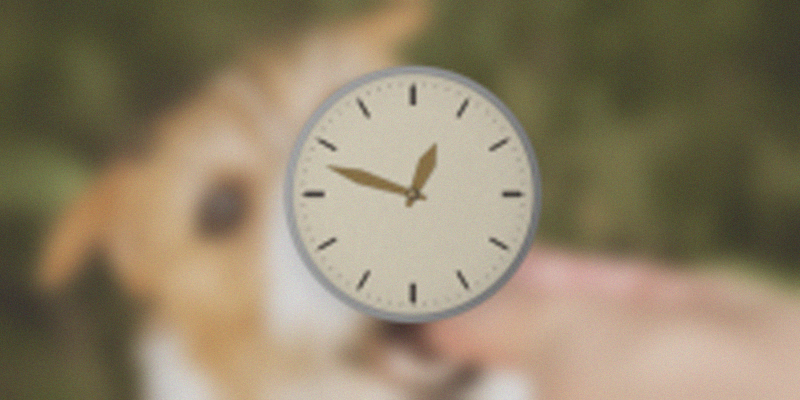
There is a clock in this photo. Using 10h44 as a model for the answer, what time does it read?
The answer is 12h48
